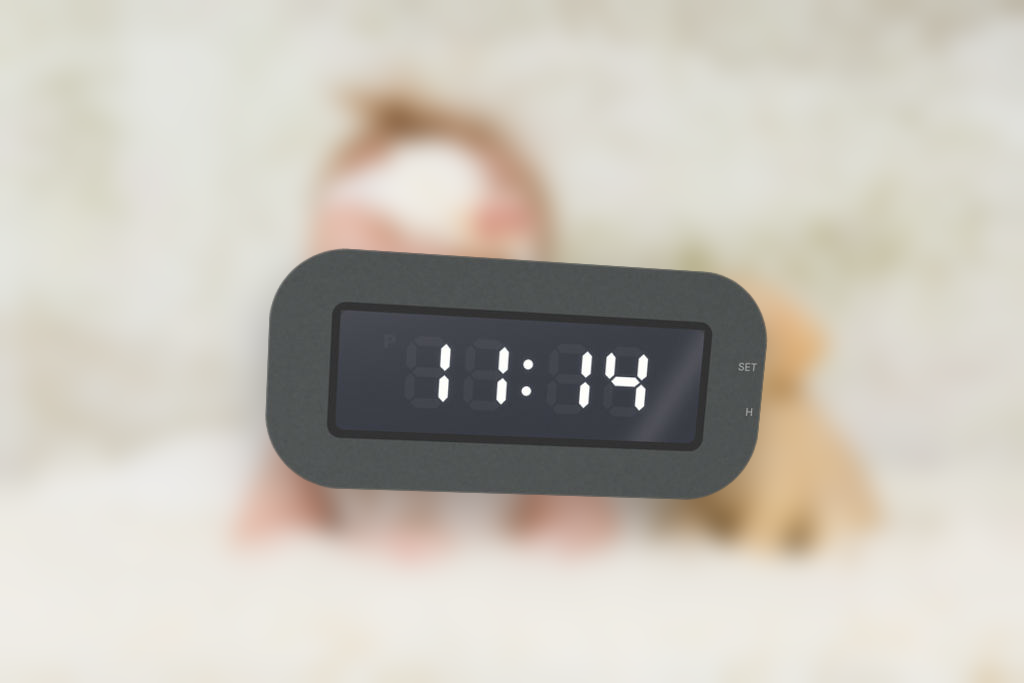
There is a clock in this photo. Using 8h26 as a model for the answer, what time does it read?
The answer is 11h14
